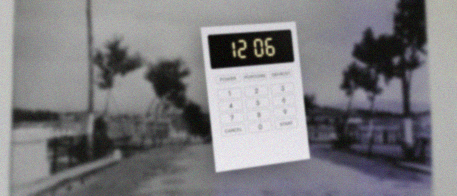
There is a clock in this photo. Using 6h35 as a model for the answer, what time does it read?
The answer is 12h06
